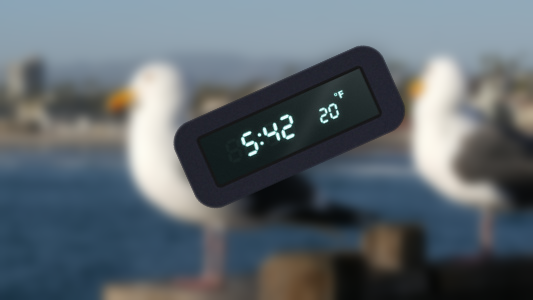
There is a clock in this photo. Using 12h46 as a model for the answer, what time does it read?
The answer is 5h42
